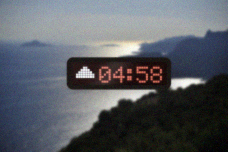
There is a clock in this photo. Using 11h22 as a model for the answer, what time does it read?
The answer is 4h58
